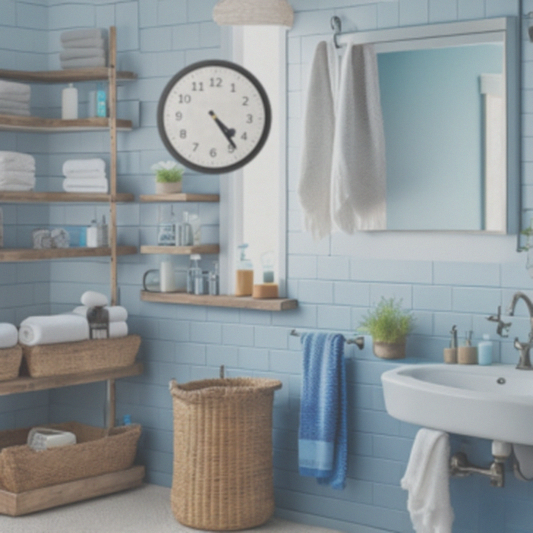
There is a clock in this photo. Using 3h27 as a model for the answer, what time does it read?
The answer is 4h24
